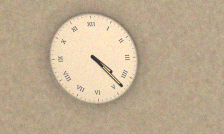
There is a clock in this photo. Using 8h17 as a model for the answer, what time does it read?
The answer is 4h23
